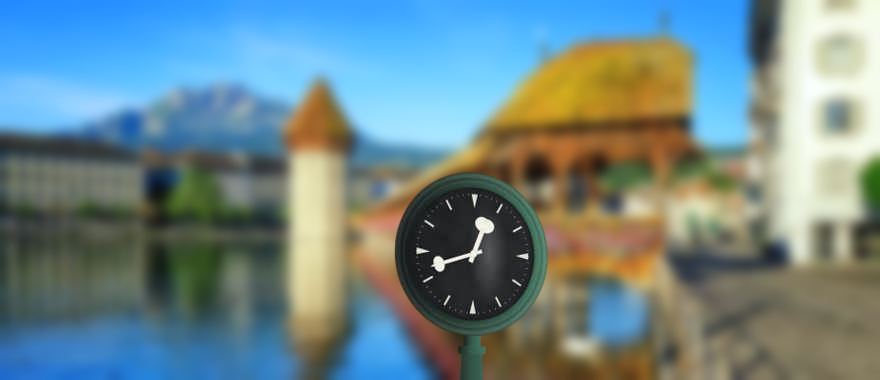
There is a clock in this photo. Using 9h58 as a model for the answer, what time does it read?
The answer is 12h42
